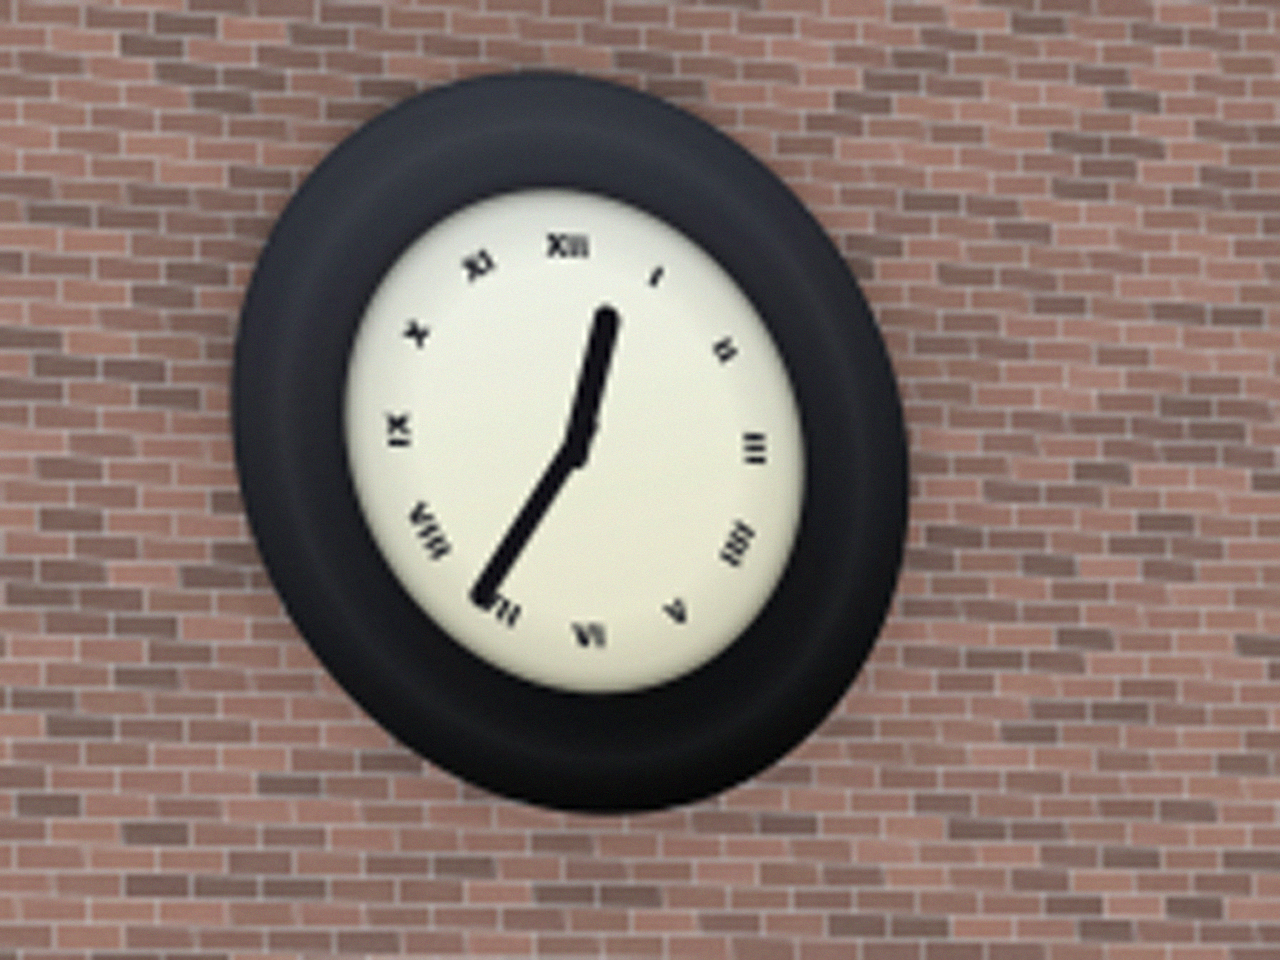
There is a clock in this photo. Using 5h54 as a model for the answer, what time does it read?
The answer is 12h36
